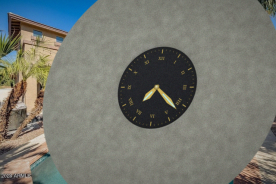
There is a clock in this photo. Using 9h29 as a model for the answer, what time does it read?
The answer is 7h22
